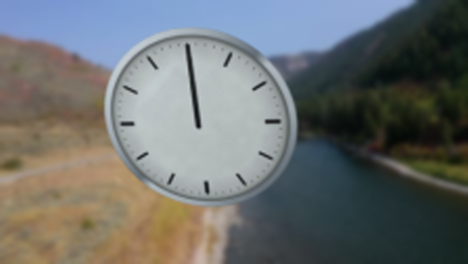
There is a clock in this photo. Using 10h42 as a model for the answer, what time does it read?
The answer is 12h00
